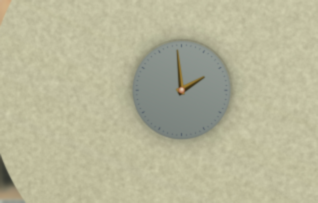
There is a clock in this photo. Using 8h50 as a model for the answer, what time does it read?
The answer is 1h59
